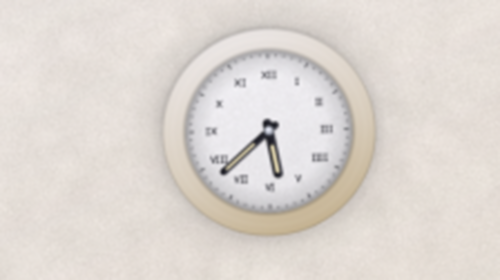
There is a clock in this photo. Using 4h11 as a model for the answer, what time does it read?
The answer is 5h38
